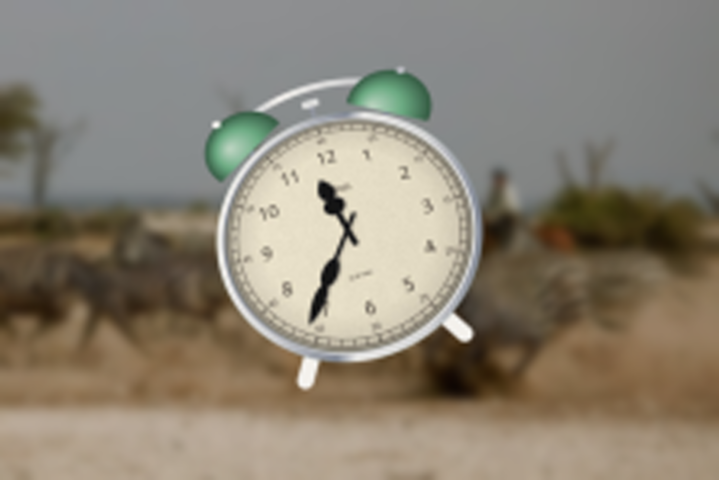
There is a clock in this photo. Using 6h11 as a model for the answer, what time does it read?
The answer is 11h36
